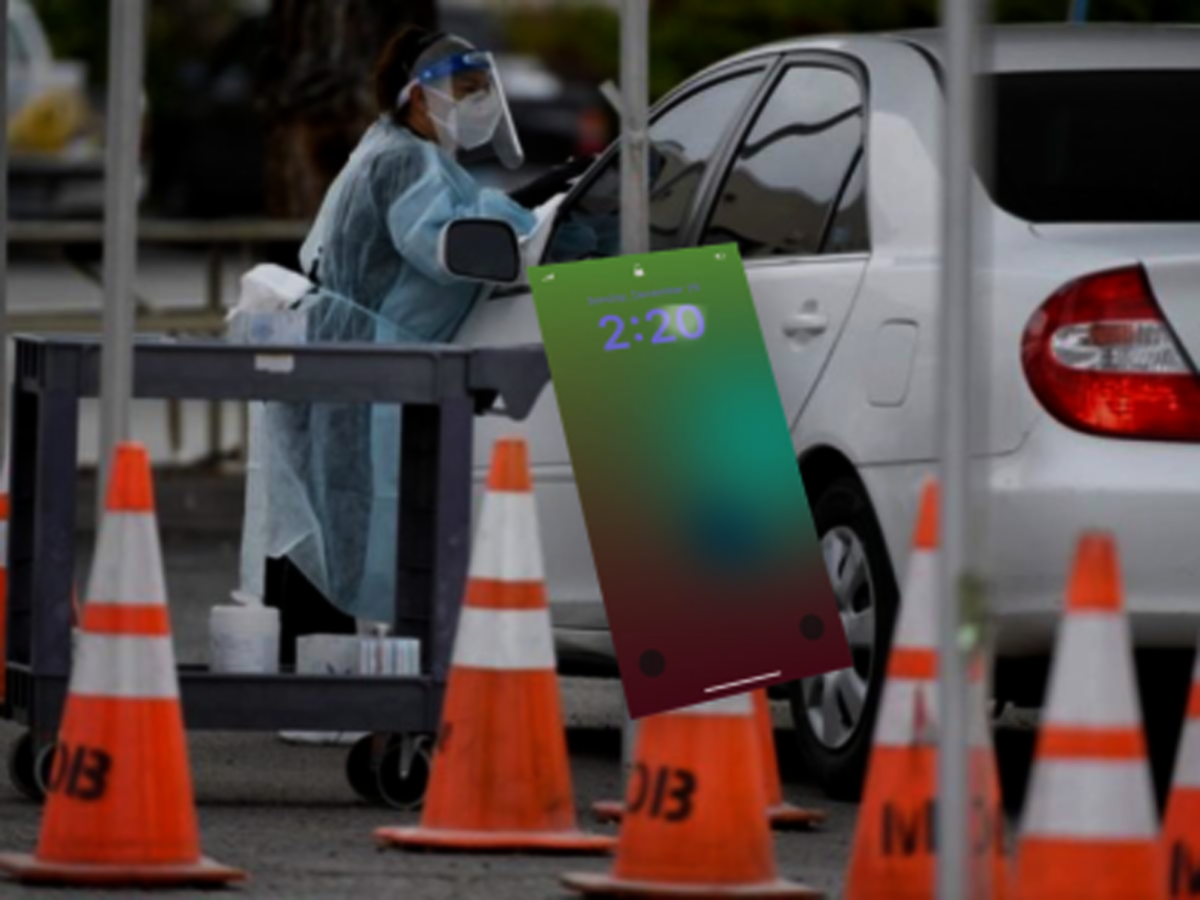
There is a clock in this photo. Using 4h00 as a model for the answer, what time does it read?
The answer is 2h20
